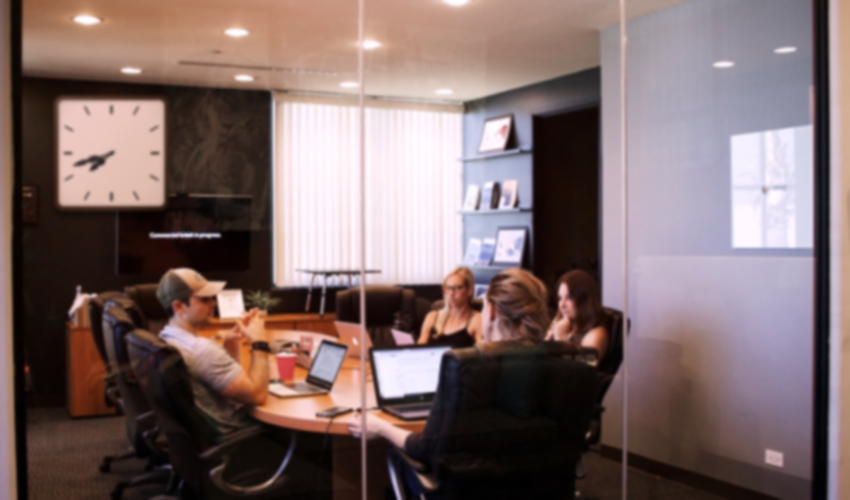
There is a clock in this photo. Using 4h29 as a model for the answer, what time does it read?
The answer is 7h42
